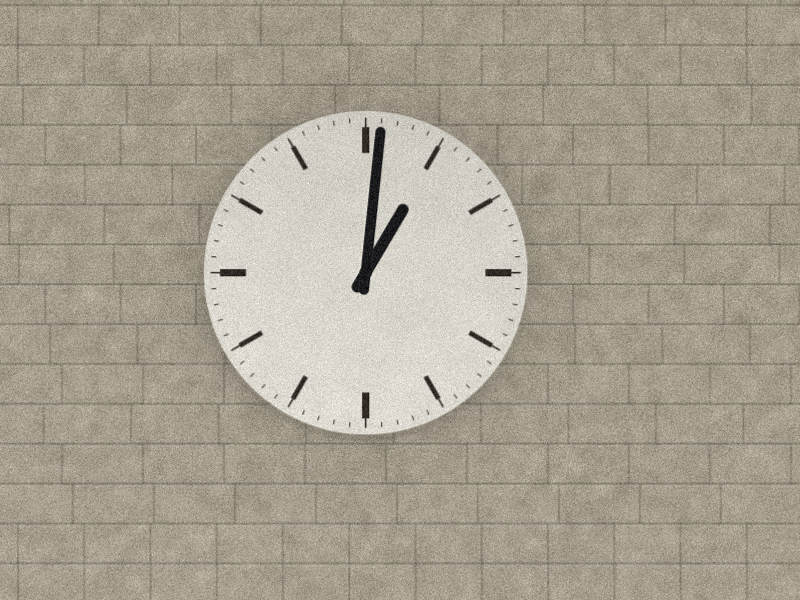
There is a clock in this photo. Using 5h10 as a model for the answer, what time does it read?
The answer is 1h01
